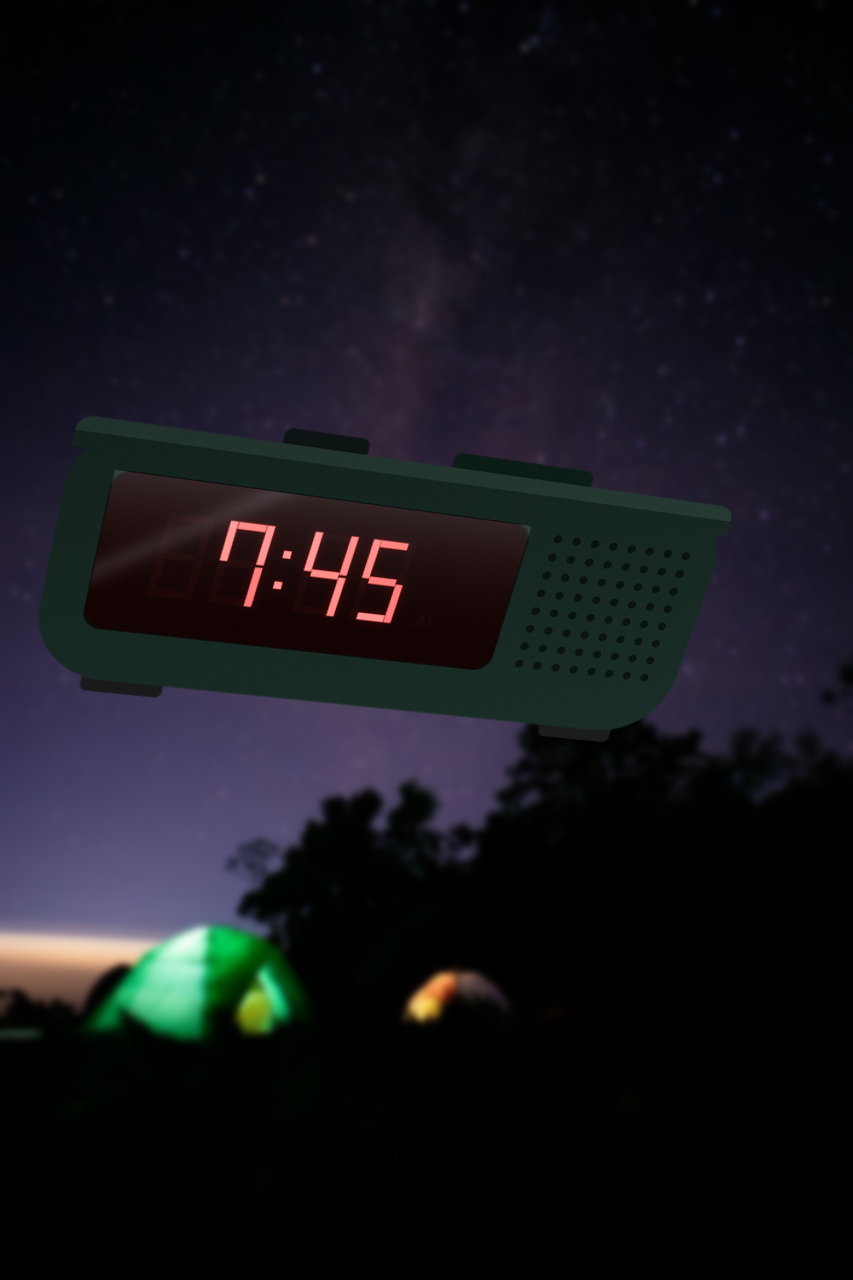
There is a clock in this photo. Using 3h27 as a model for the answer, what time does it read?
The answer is 7h45
